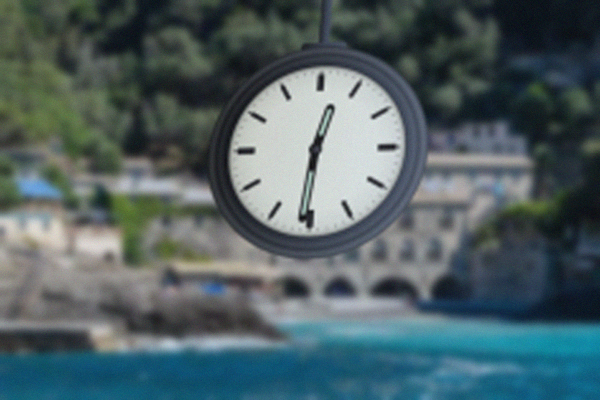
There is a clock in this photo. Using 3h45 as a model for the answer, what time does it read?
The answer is 12h31
